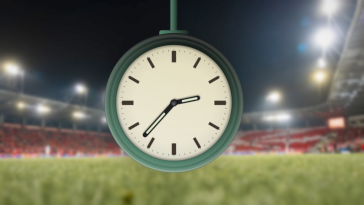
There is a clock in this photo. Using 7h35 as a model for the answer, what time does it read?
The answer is 2h37
